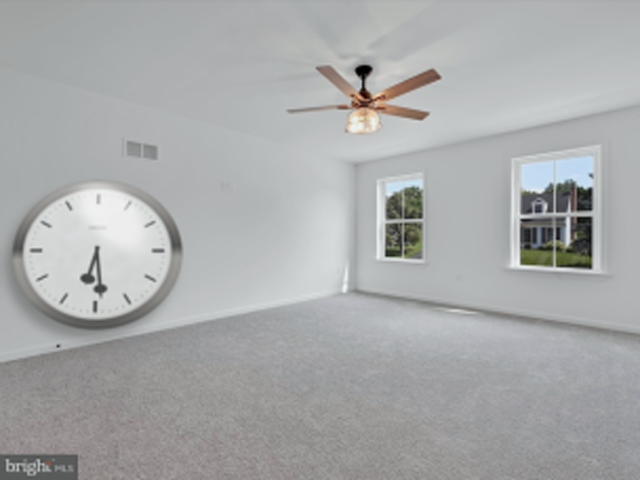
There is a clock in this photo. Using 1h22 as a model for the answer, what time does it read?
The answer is 6h29
